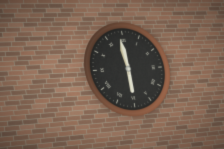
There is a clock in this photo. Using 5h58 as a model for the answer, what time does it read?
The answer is 5h59
